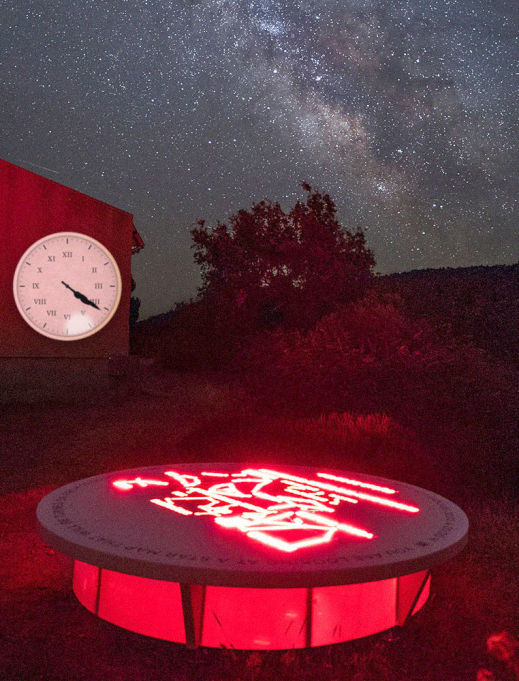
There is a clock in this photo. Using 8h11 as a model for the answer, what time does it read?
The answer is 4h21
